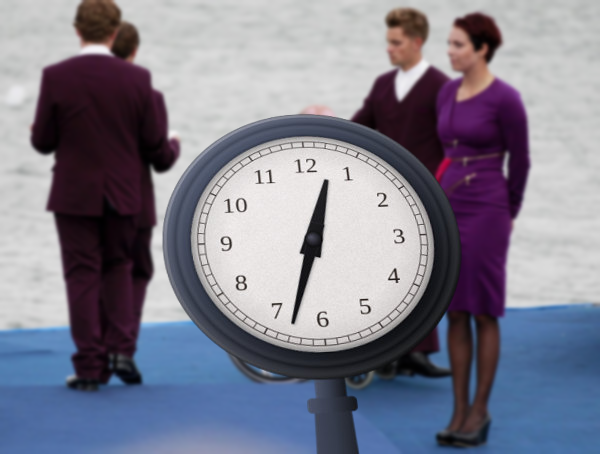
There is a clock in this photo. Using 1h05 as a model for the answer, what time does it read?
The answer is 12h33
